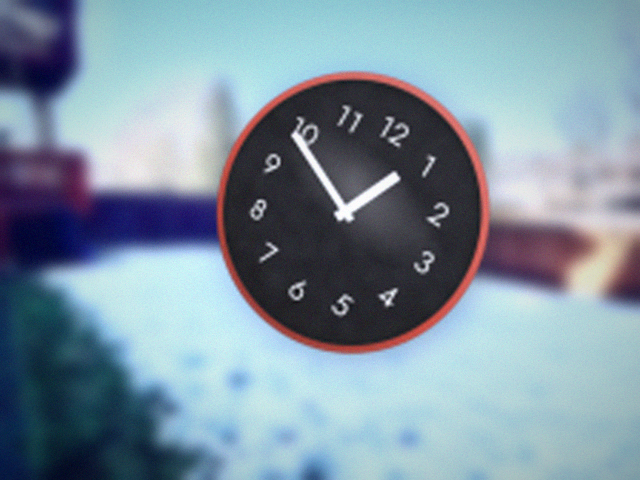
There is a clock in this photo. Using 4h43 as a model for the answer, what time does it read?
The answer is 12h49
